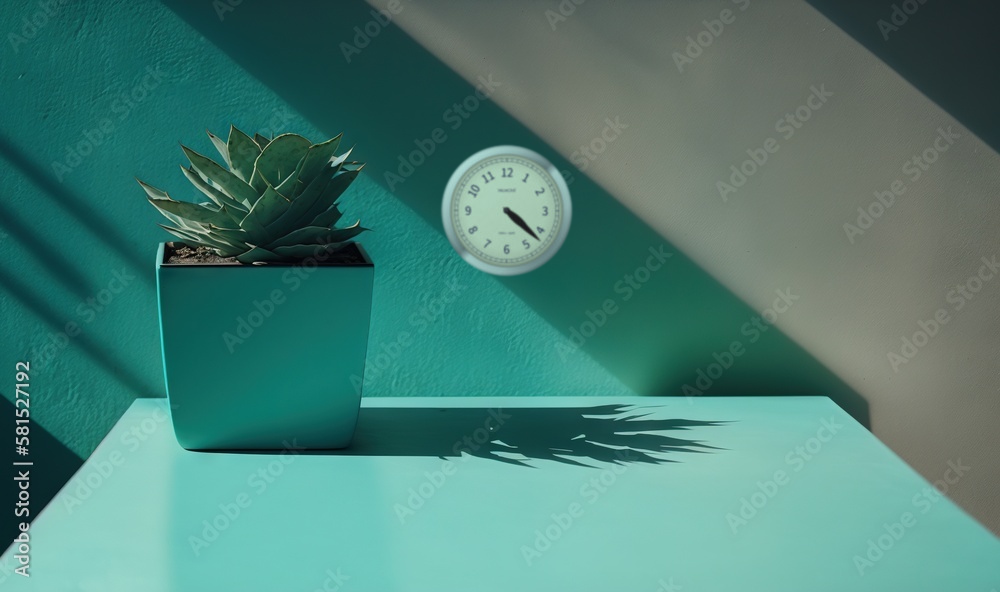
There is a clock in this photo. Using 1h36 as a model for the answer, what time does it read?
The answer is 4h22
